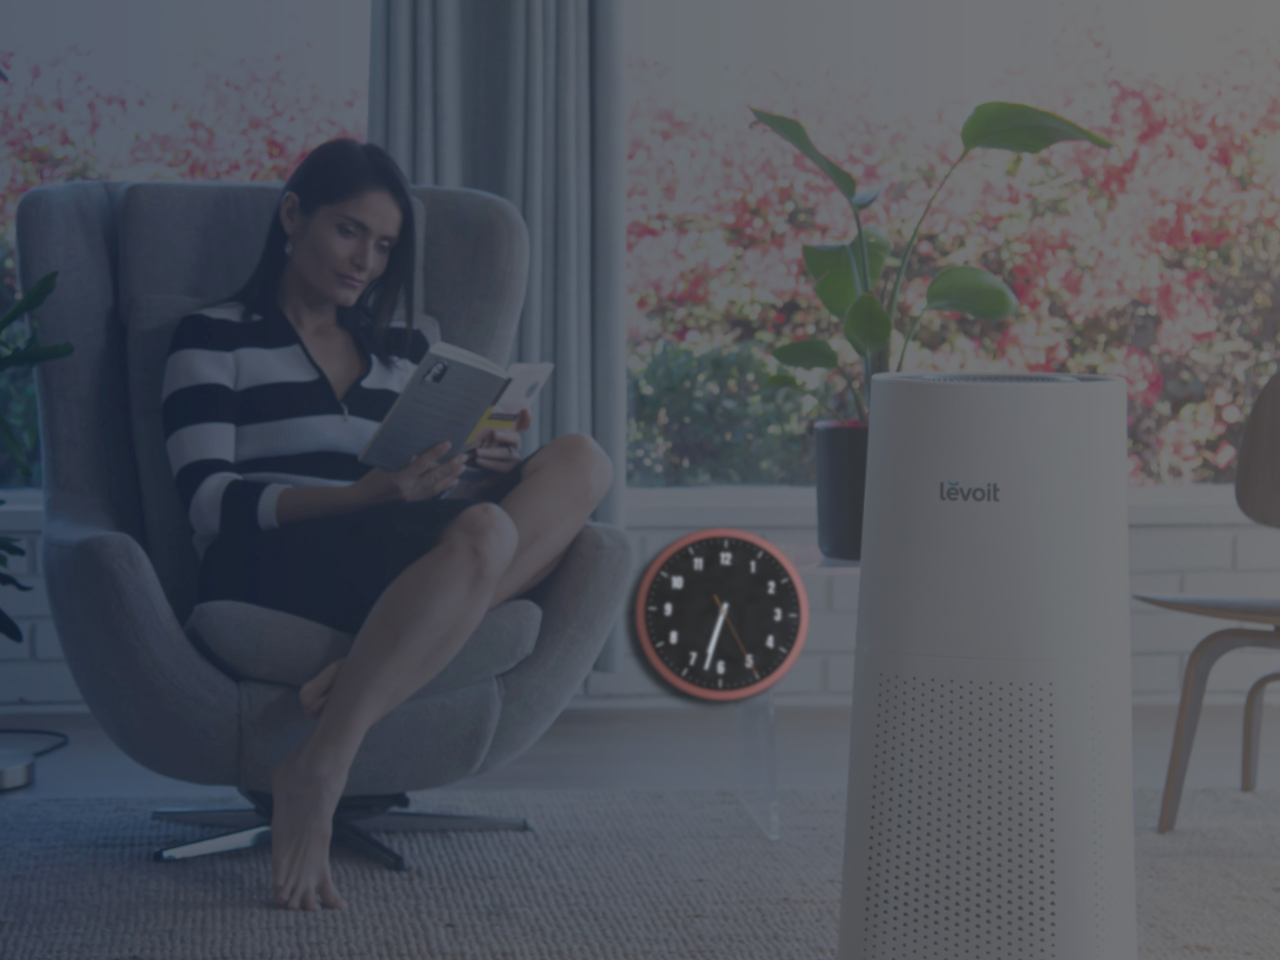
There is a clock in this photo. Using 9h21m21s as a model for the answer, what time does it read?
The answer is 6h32m25s
